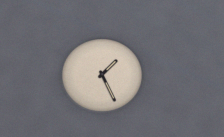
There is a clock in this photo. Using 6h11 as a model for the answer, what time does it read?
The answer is 1h26
